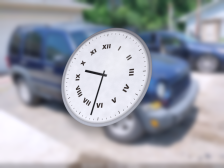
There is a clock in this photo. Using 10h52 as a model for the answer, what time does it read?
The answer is 9h32
